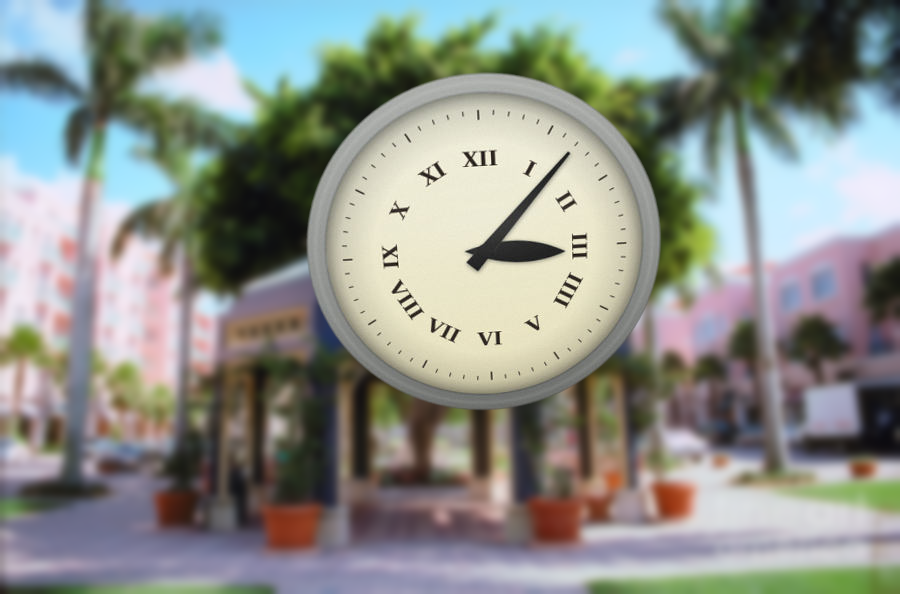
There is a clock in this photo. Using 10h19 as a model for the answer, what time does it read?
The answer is 3h07
